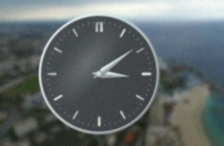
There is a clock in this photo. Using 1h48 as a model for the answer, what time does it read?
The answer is 3h09
